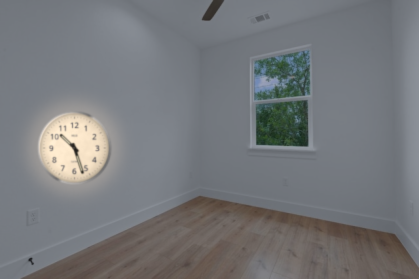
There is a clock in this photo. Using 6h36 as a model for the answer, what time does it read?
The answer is 10h27
